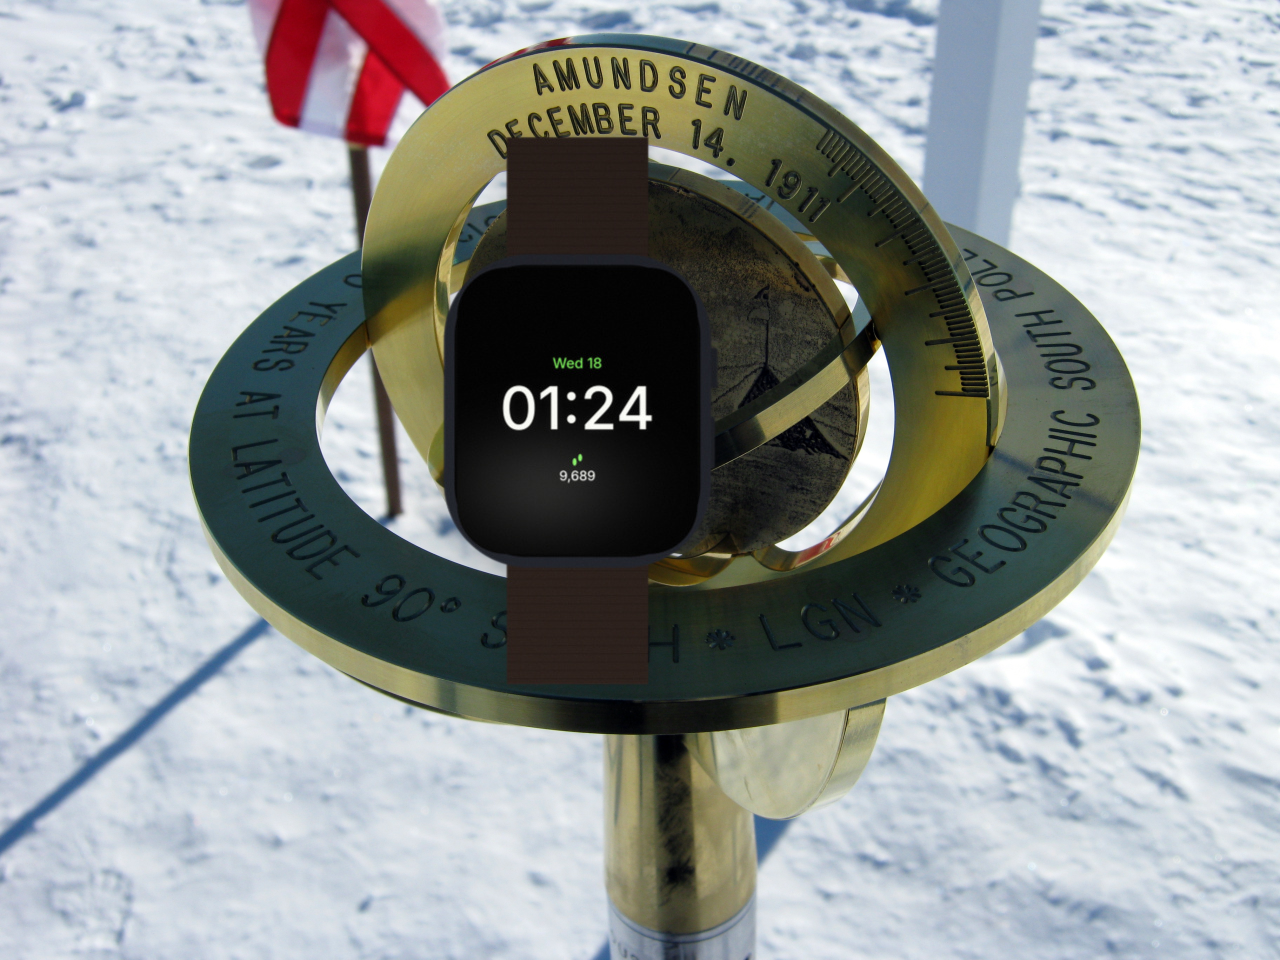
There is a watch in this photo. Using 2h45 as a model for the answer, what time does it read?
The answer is 1h24
